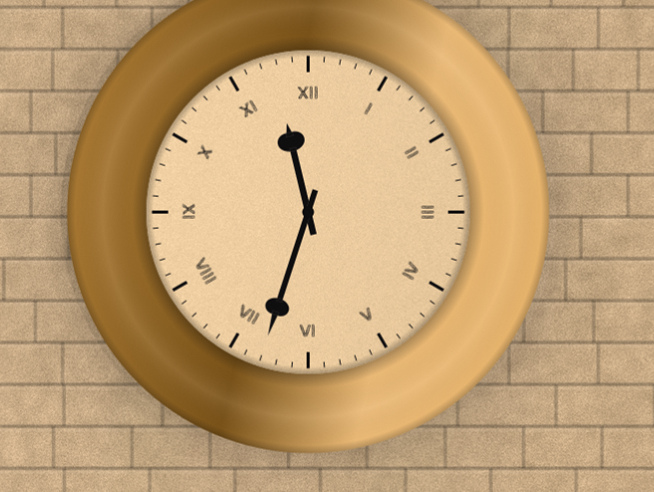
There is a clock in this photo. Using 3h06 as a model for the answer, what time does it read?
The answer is 11h33
